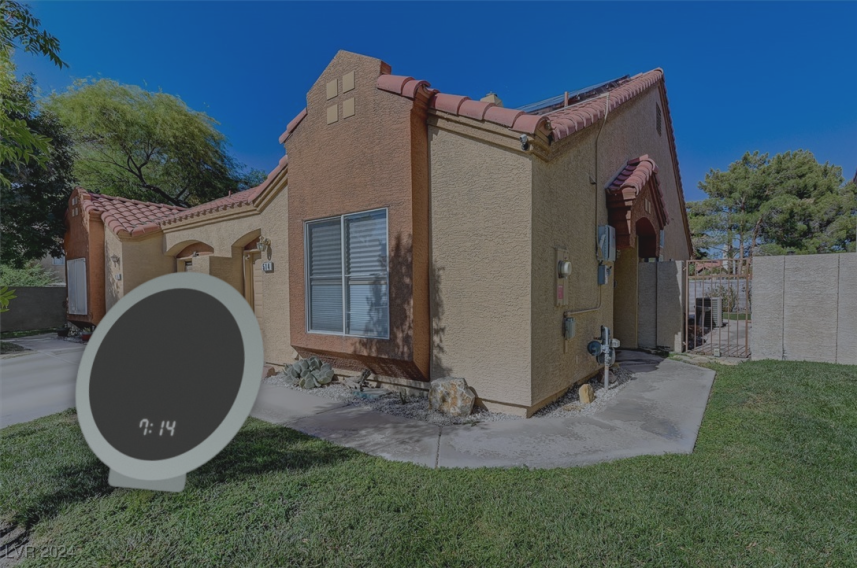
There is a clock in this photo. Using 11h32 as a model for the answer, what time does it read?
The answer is 7h14
